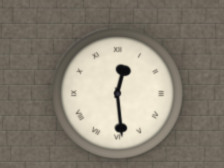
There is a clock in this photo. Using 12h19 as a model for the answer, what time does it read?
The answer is 12h29
